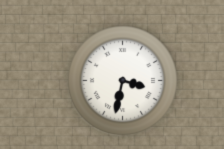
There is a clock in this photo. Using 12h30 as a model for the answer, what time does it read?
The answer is 3h32
